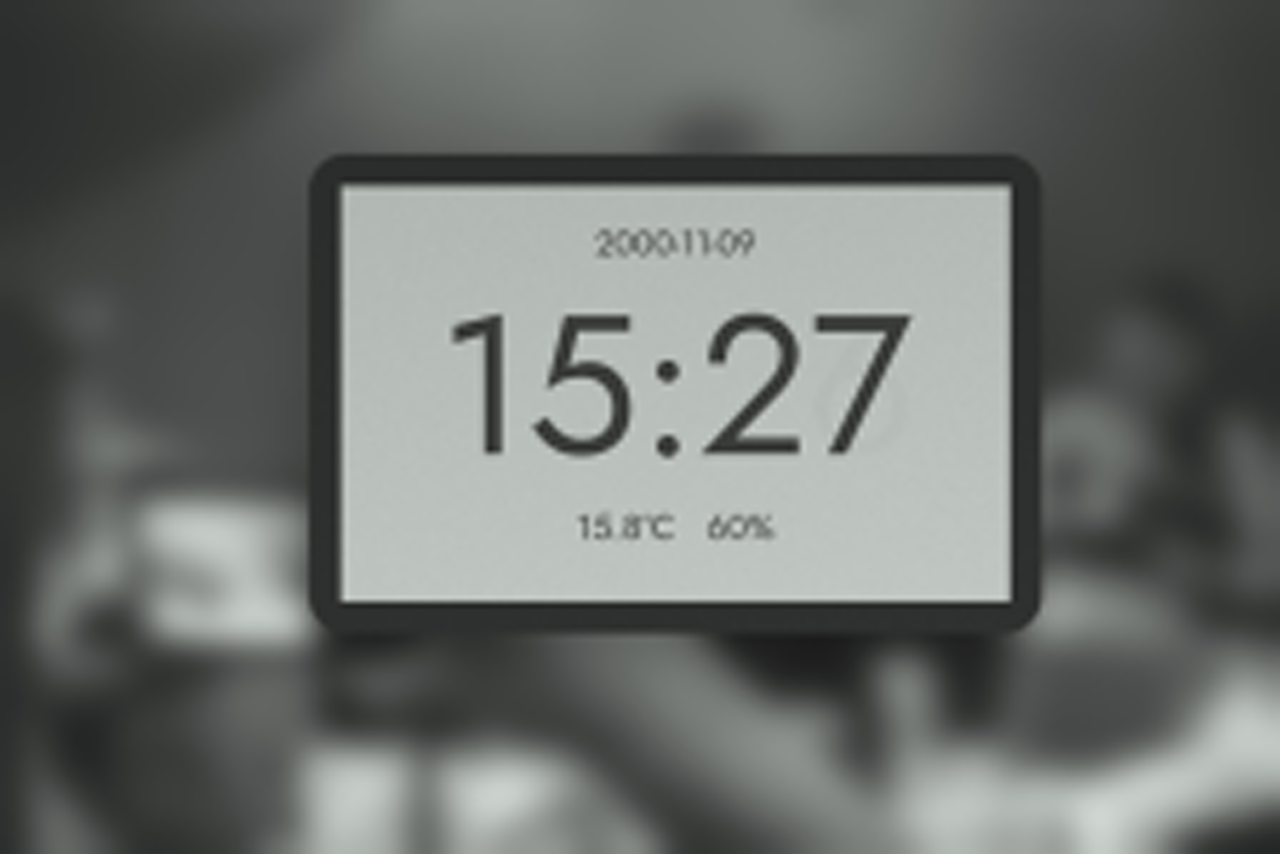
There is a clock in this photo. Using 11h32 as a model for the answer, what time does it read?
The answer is 15h27
